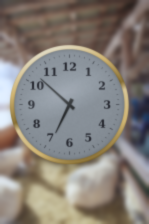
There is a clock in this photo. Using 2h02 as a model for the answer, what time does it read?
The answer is 6h52
